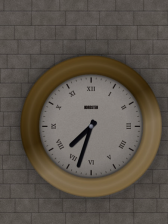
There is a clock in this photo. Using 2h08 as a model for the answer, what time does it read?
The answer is 7h33
